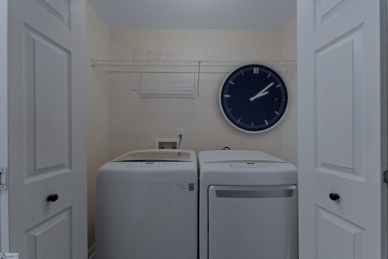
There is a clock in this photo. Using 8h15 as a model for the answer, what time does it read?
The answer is 2h08
